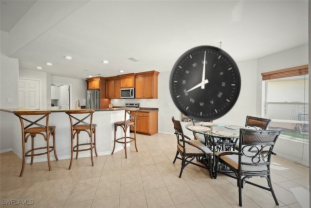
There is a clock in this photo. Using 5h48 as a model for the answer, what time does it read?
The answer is 8h00
